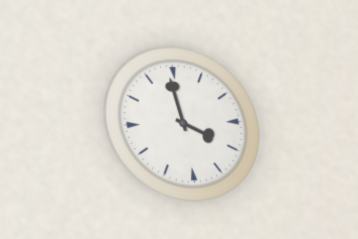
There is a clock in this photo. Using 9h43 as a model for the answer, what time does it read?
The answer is 3h59
